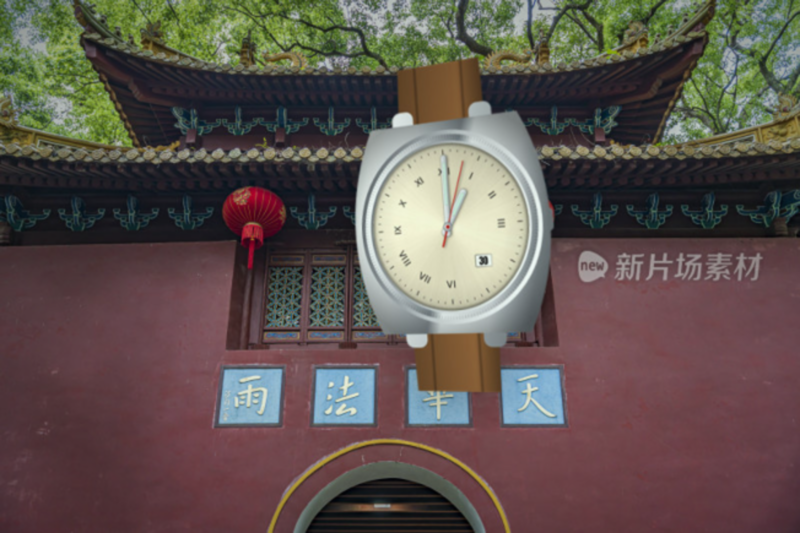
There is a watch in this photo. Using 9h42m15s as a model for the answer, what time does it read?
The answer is 1h00m03s
